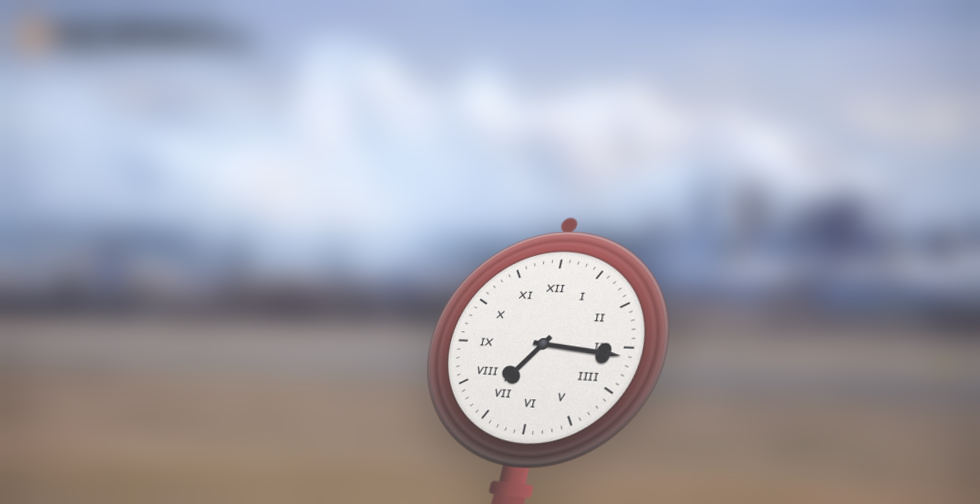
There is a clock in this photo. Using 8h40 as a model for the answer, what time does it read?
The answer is 7h16
